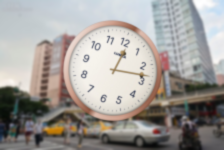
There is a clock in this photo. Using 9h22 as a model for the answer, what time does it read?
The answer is 12h13
